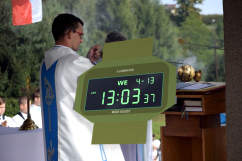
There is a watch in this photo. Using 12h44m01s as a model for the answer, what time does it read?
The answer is 13h03m37s
